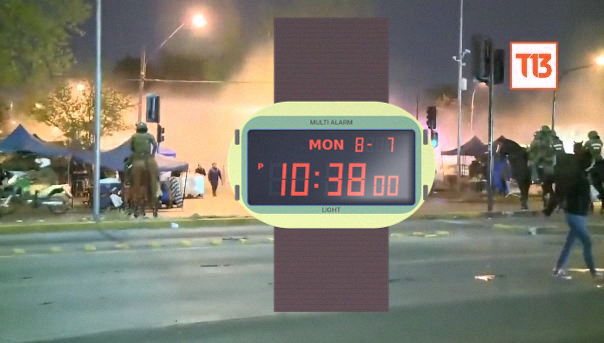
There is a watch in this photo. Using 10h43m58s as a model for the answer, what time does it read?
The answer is 10h38m00s
